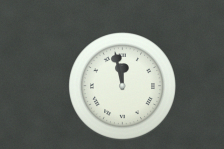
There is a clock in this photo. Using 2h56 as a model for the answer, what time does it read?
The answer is 11h58
